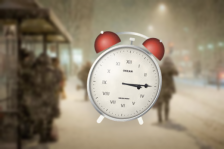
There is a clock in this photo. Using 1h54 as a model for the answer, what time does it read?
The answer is 3h15
